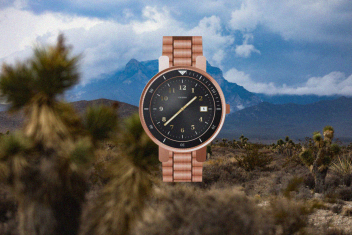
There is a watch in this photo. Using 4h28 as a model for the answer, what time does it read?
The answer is 1h38
